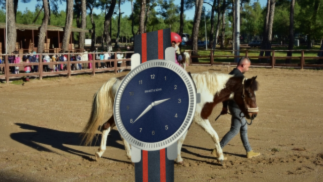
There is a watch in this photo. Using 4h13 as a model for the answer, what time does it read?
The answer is 2h39
